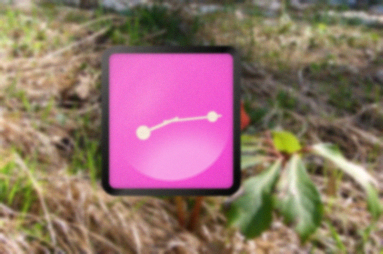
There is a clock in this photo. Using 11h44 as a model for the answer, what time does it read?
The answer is 8h14
